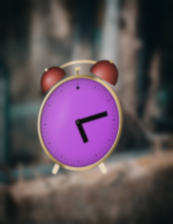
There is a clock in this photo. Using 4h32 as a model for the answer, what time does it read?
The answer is 5h13
